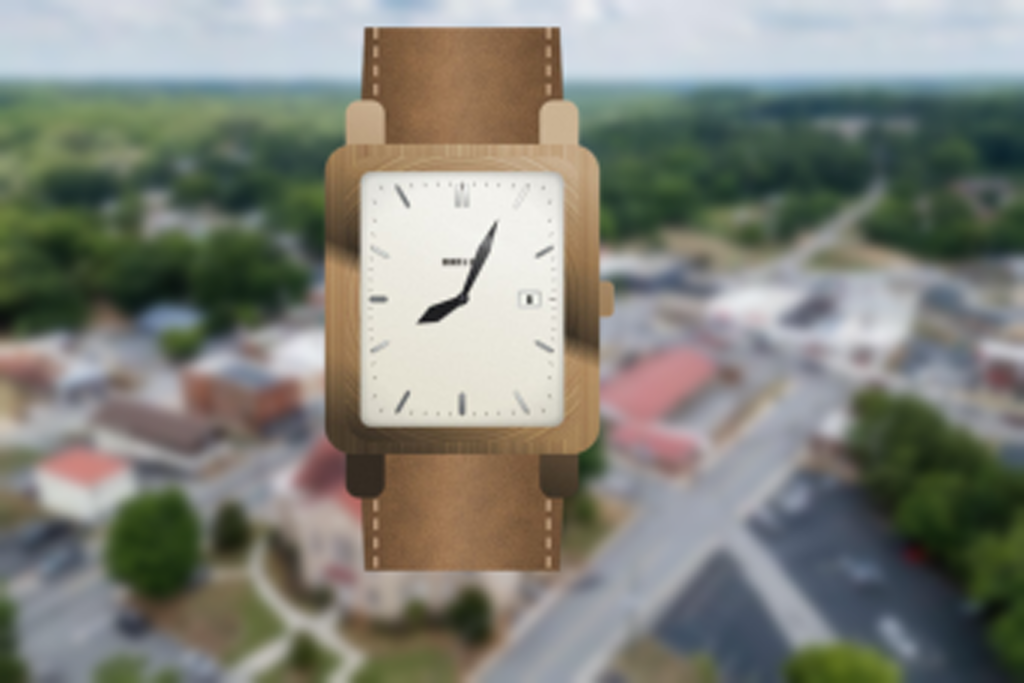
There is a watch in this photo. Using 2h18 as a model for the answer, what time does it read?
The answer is 8h04
